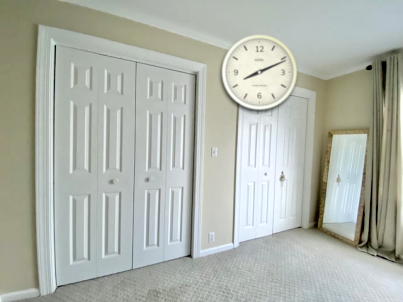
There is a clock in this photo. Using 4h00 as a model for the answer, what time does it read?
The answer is 8h11
